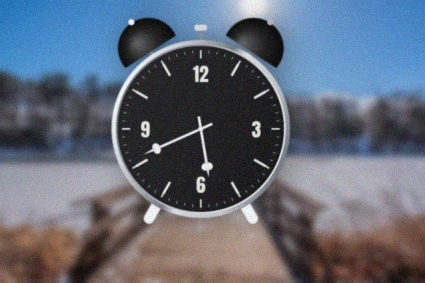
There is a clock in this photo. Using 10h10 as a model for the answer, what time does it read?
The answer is 5h41
